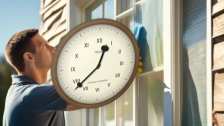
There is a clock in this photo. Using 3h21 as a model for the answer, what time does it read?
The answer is 12h38
